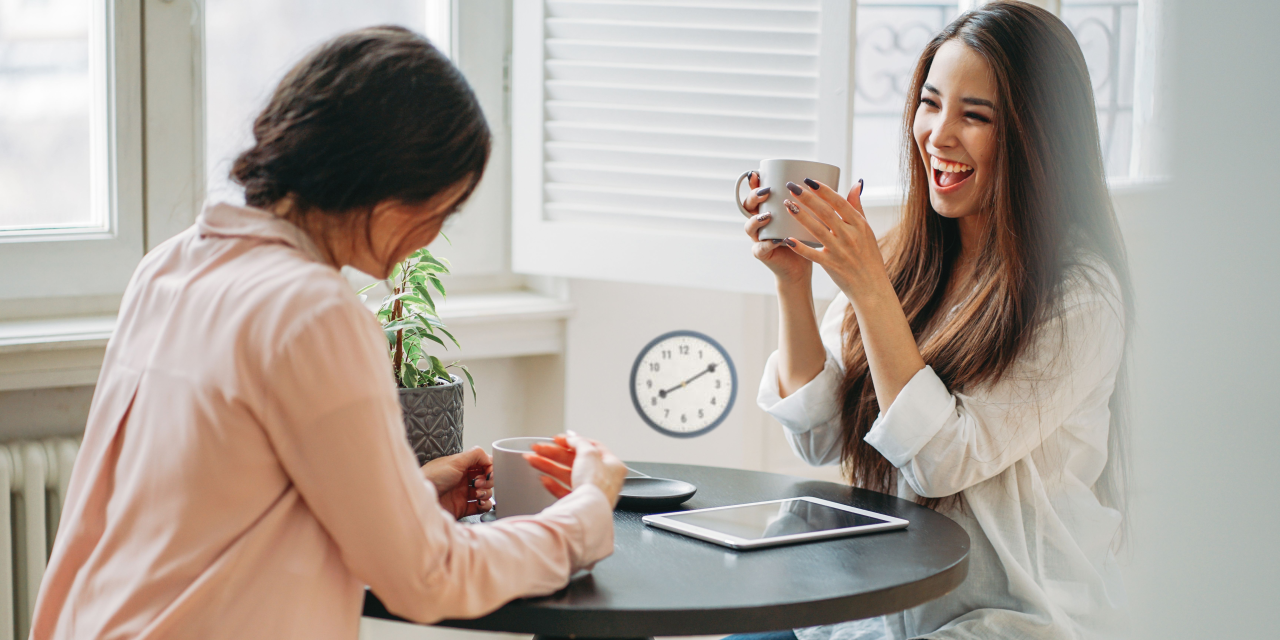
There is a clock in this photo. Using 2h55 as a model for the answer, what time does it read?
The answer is 8h10
